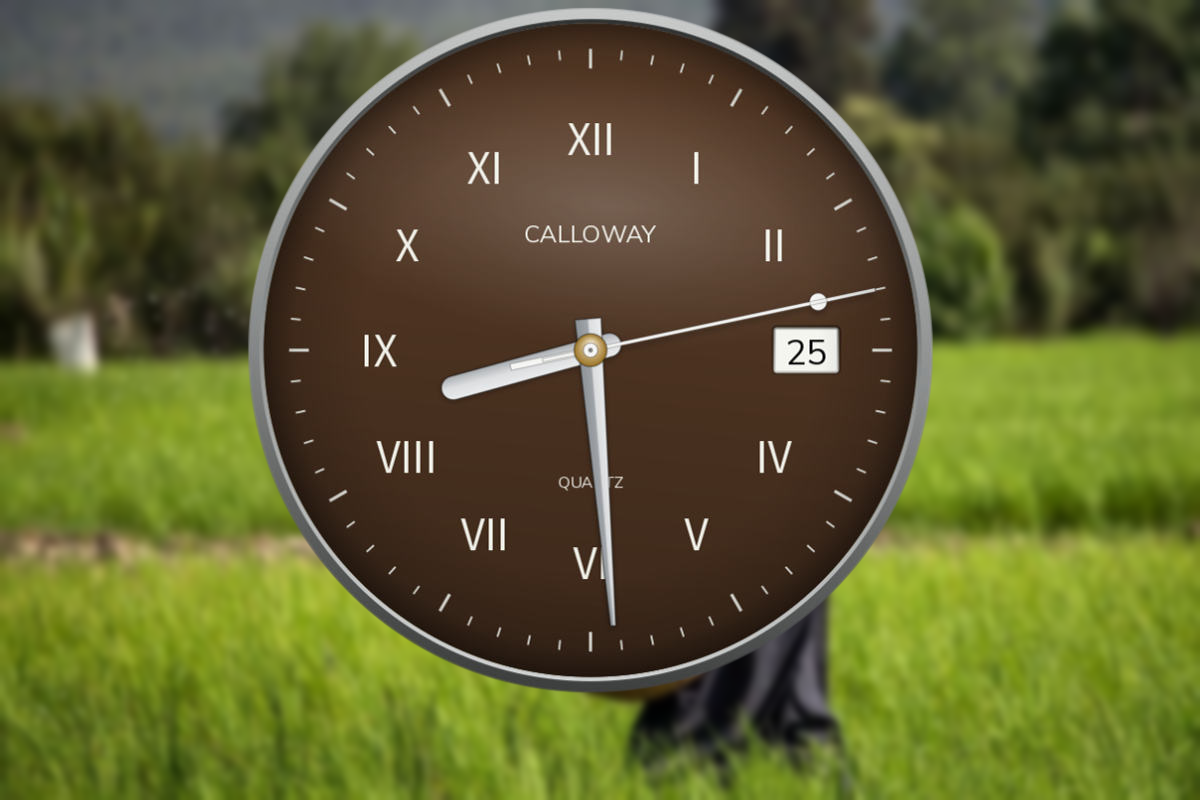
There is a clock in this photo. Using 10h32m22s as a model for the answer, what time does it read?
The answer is 8h29m13s
